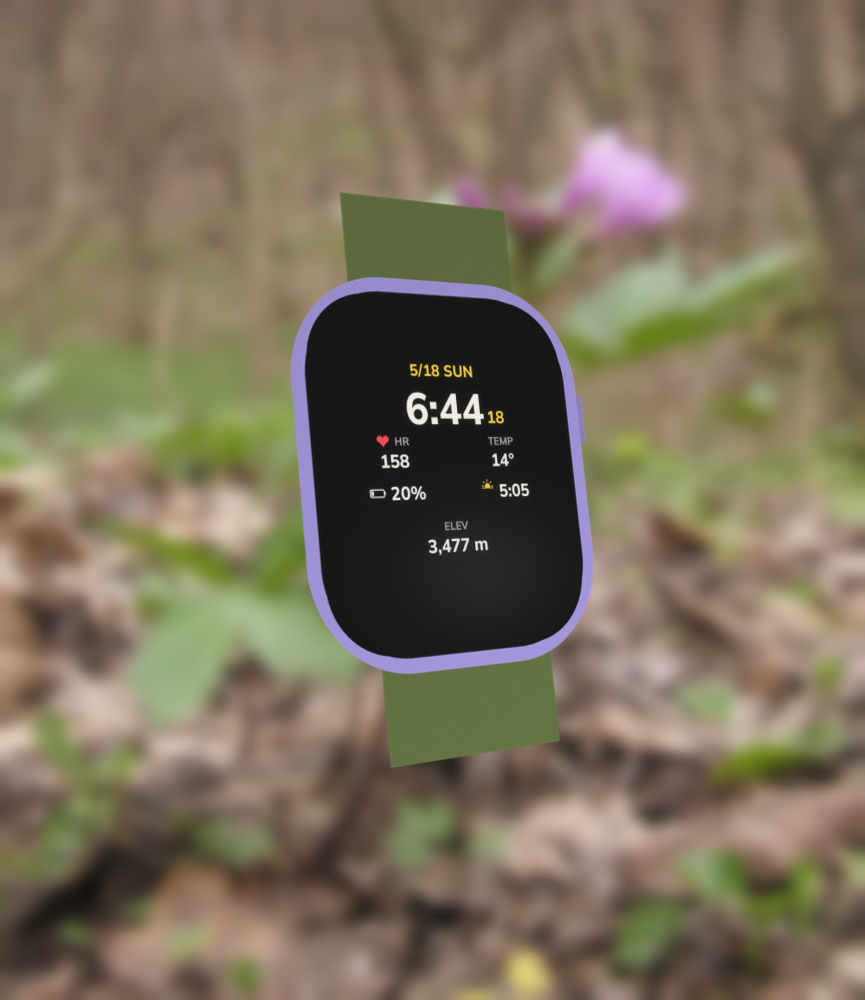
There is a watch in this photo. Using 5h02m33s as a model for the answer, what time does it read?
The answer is 6h44m18s
